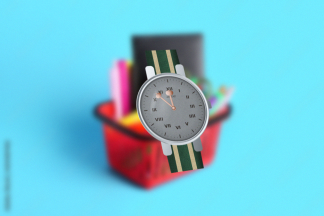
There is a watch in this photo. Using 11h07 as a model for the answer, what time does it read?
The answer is 11h53
